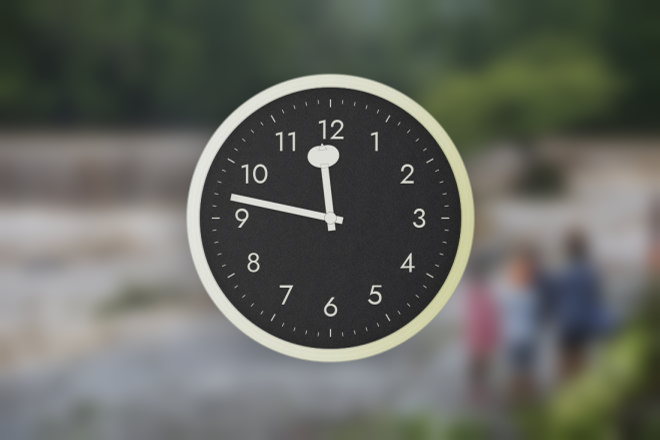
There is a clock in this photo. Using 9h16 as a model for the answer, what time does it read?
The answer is 11h47
